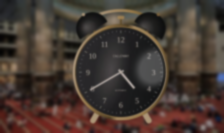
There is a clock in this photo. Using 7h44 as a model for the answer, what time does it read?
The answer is 4h40
